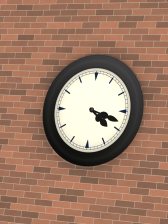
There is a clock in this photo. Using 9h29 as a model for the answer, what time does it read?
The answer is 4h18
